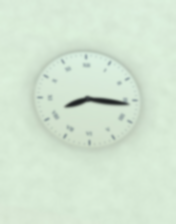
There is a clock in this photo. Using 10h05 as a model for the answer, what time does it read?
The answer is 8h16
